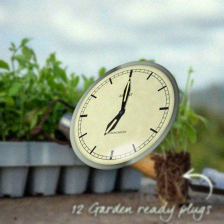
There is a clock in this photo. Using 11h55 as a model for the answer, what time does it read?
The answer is 7h00
